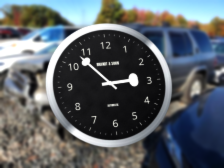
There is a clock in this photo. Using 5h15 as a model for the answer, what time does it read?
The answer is 2h53
